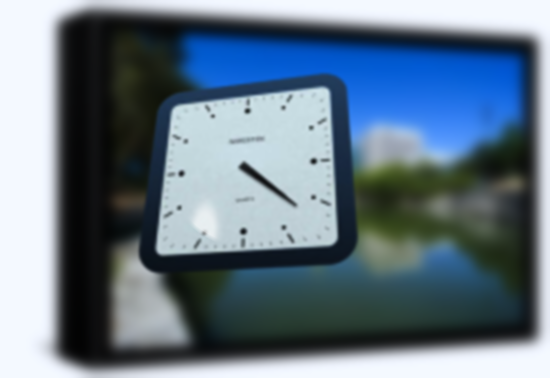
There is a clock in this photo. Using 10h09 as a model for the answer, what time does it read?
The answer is 4h22
